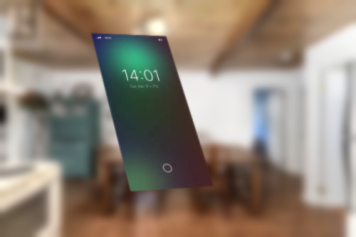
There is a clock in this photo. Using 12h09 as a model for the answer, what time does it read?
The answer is 14h01
